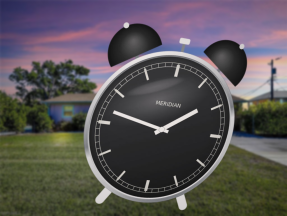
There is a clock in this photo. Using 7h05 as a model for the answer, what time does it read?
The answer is 1h47
